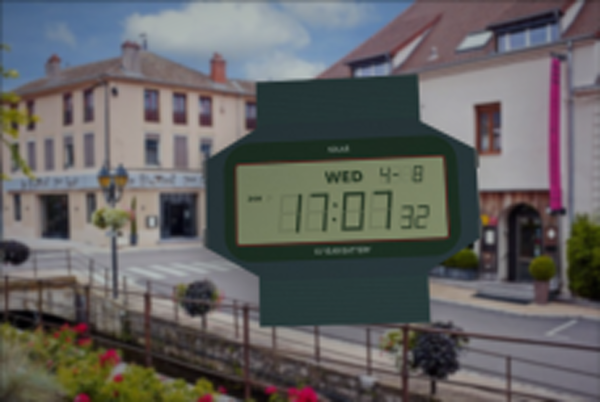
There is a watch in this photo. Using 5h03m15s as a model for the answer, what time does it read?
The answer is 17h07m32s
